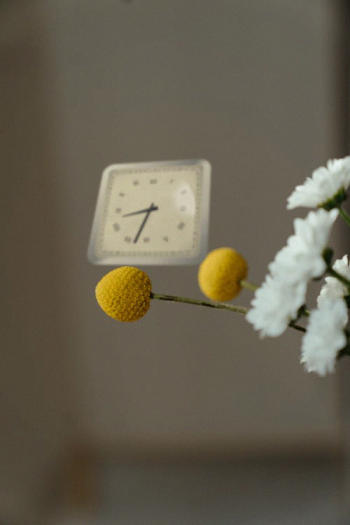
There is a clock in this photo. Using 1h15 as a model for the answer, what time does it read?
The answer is 8h33
